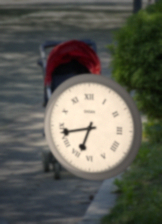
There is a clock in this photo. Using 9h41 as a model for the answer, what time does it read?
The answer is 6h43
